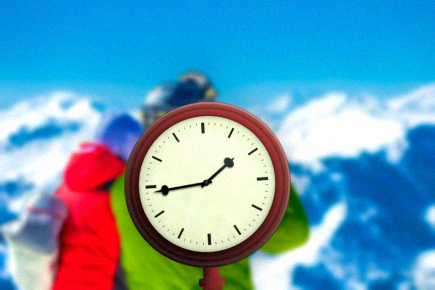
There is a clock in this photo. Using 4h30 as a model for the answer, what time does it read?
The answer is 1h44
